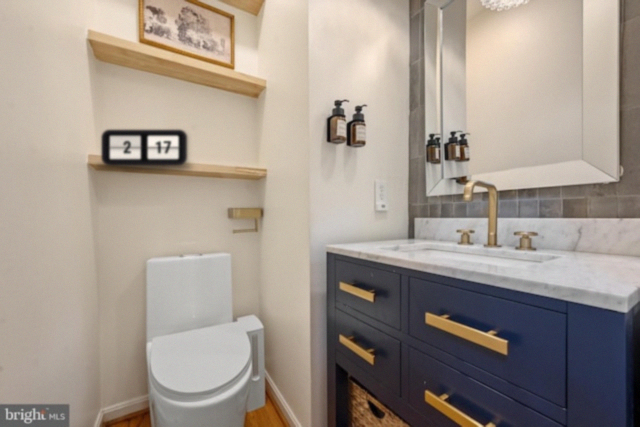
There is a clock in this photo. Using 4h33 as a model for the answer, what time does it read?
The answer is 2h17
